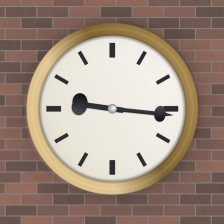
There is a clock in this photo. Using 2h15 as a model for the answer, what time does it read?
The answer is 9h16
